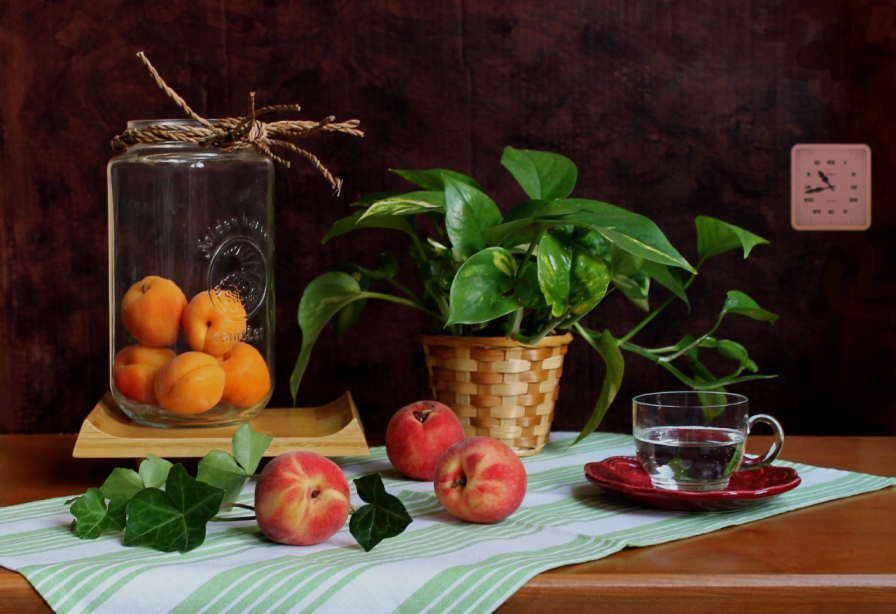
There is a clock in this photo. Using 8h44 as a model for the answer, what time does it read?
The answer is 10h43
